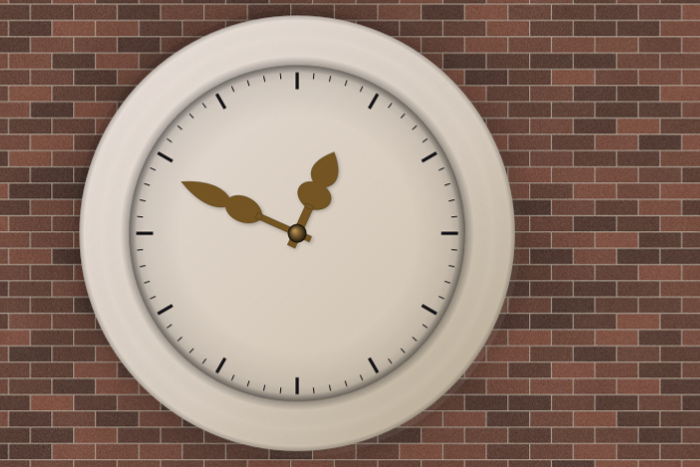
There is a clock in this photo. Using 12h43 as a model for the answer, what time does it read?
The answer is 12h49
